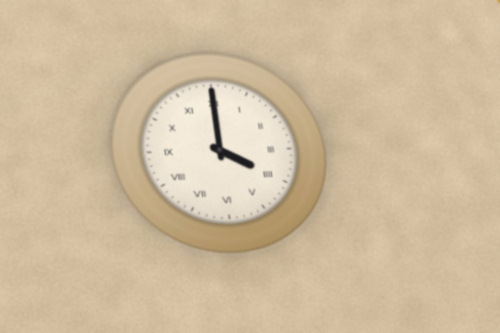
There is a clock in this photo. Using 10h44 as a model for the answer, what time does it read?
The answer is 4h00
